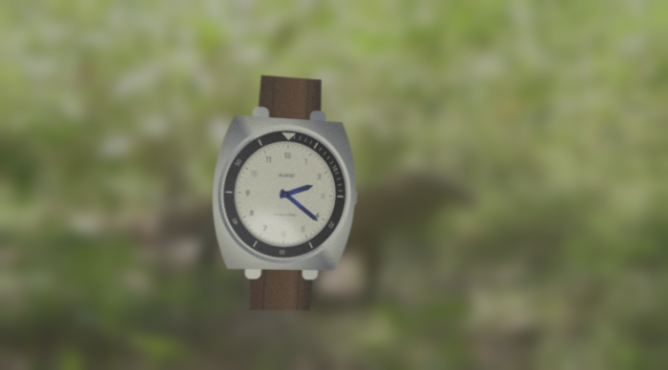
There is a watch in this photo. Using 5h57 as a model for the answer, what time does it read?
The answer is 2h21
